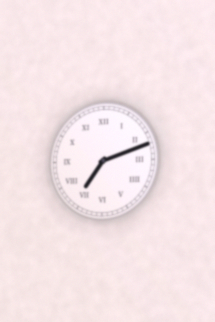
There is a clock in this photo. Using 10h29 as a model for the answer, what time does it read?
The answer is 7h12
